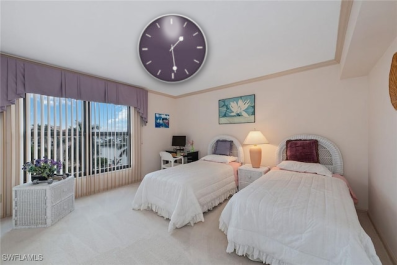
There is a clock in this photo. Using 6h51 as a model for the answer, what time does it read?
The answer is 1h29
